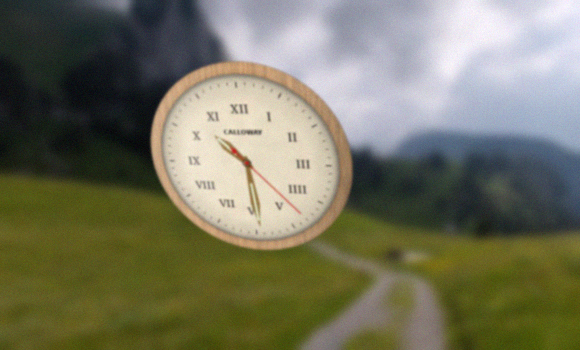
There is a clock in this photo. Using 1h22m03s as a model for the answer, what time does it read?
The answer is 10h29m23s
